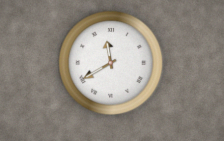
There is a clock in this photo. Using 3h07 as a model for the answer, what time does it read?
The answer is 11h40
